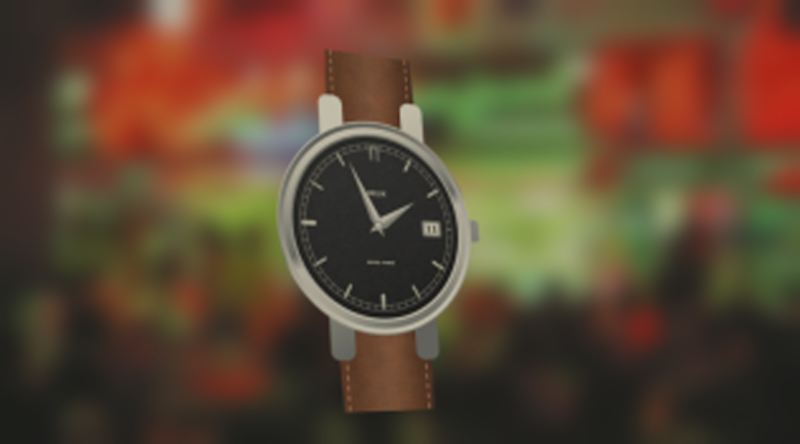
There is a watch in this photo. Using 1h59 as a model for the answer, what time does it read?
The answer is 1h56
